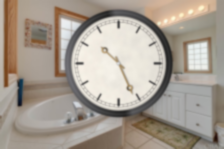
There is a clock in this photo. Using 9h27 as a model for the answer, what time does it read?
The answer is 10h26
